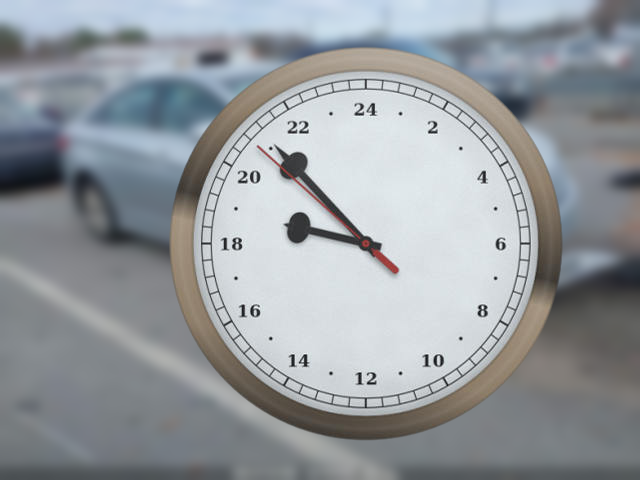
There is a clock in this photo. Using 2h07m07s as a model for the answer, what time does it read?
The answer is 18h52m52s
